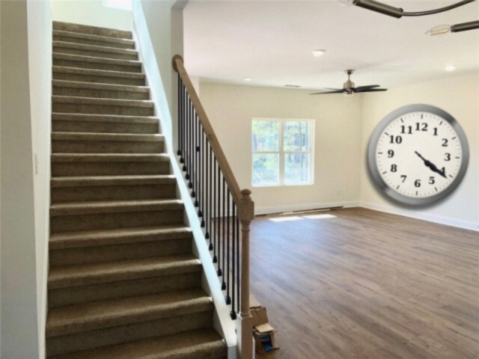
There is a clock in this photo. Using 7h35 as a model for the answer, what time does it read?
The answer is 4h21
